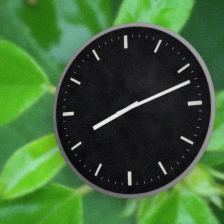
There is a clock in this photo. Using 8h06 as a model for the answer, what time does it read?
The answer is 8h12
